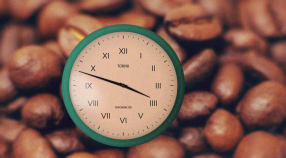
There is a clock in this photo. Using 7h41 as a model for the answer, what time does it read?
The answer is 3h48
